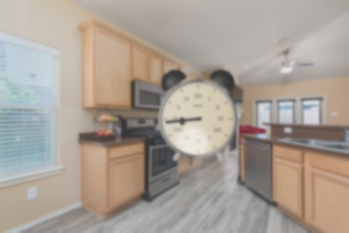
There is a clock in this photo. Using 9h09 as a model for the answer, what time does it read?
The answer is 8h44
